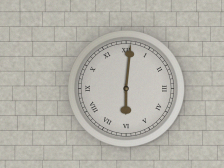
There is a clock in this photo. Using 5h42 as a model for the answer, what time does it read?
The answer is 6h01
